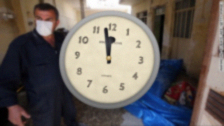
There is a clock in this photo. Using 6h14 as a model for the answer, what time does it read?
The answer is 11h58
